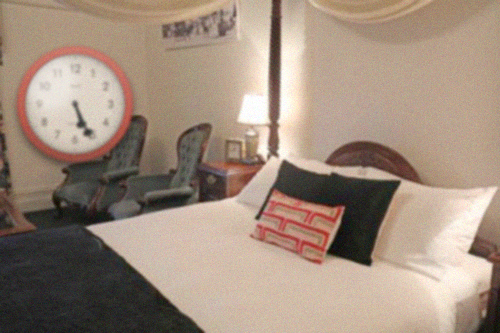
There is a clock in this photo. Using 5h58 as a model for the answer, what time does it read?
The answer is 5h26
